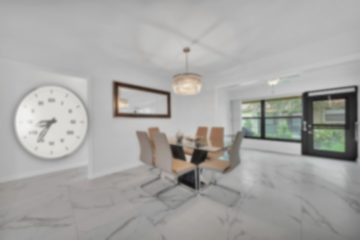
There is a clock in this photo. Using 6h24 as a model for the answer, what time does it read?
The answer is 8h36
